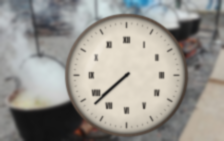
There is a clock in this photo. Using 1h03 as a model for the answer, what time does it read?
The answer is 7h38
